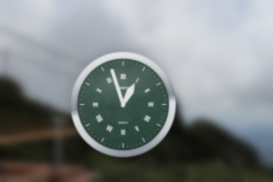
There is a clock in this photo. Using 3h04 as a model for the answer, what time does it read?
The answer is 12h57
